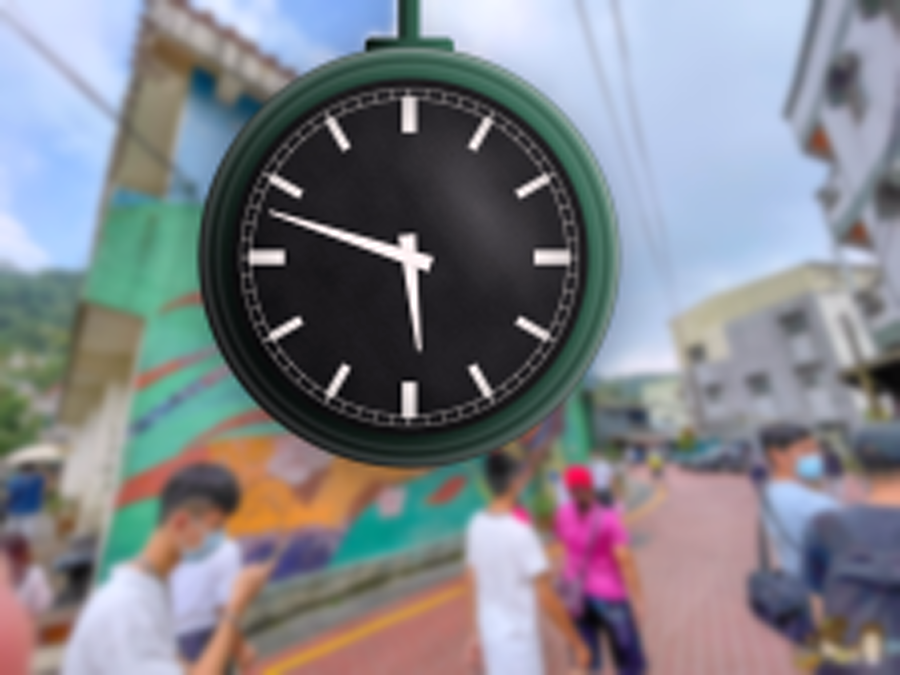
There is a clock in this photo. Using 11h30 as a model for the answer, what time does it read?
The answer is 5h48
